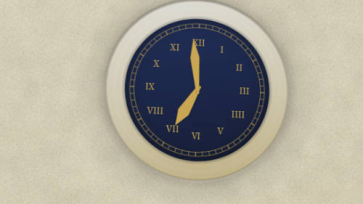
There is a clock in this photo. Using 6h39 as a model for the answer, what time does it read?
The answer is 6h59
